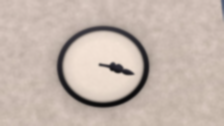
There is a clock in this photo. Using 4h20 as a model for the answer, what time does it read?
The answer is 3h18
